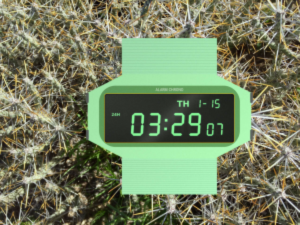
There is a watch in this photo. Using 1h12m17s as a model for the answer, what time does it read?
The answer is 3h29m07s
